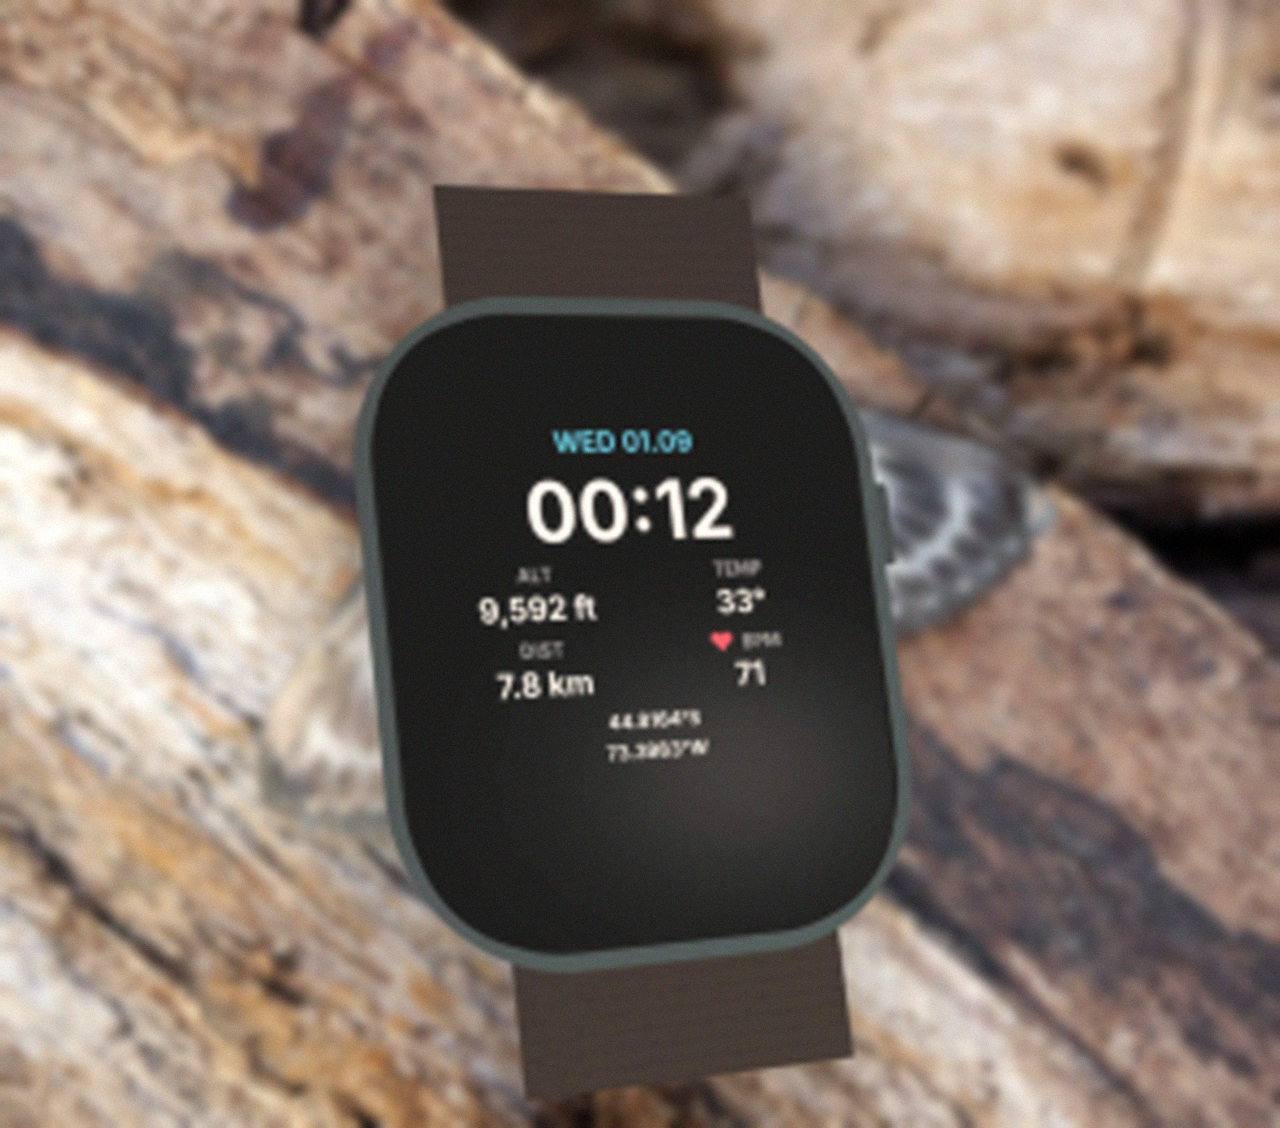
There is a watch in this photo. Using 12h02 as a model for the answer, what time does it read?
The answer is 0h12
